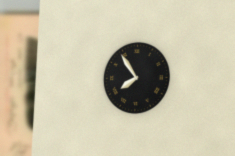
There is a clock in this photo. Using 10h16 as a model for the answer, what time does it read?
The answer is 7h54
